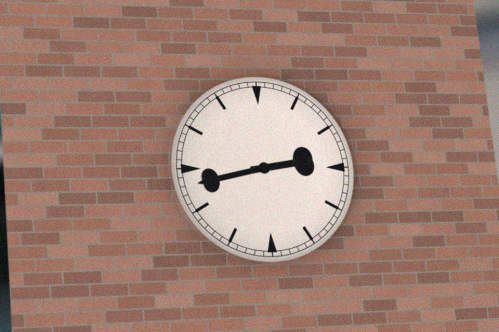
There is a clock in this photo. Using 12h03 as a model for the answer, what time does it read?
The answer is 2h43
